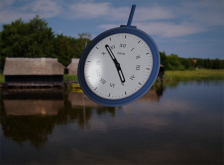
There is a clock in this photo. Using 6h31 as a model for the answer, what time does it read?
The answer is 4h53
